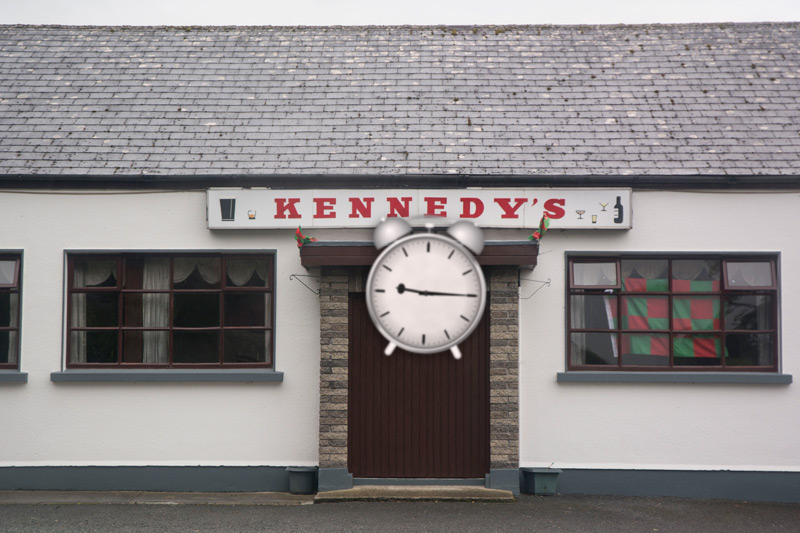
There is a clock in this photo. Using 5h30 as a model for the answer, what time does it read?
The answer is 9h15
